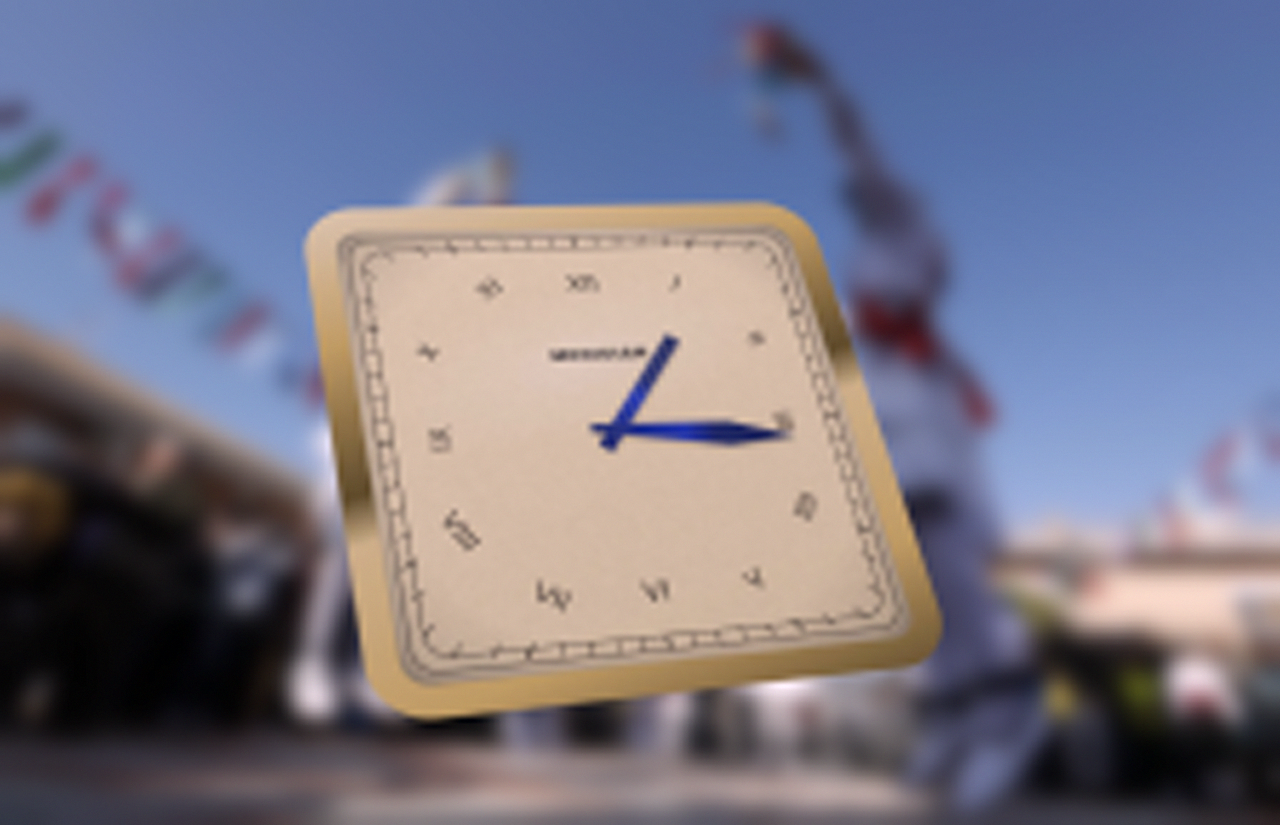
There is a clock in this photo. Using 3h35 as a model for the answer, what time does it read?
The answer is 1h16
